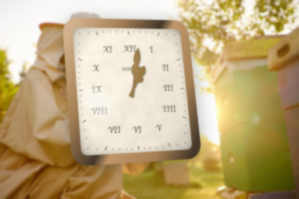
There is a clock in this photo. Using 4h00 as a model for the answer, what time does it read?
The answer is 1h02
